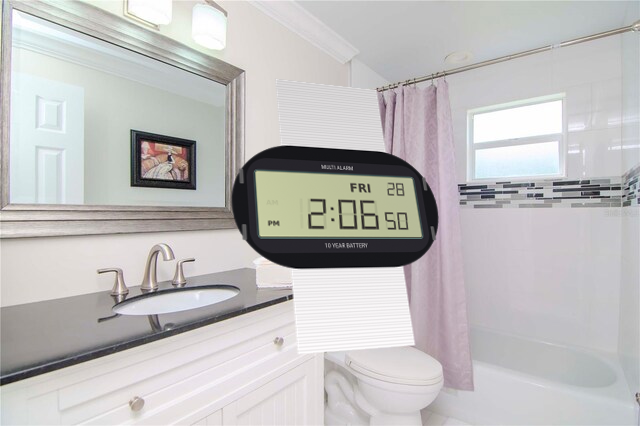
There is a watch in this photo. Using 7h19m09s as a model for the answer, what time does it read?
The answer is 2h06m50s
